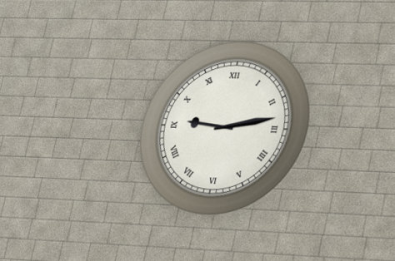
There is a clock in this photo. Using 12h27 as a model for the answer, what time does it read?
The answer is 9h13
